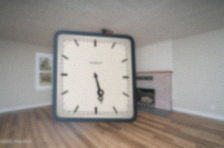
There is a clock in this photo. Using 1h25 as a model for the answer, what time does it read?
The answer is 5h28
